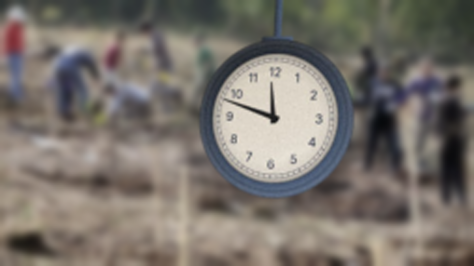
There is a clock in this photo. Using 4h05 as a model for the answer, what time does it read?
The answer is 11h48
